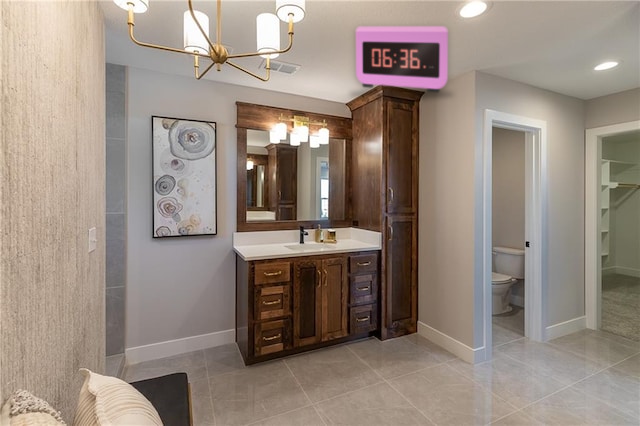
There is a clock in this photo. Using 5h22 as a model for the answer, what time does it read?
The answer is 6h36
